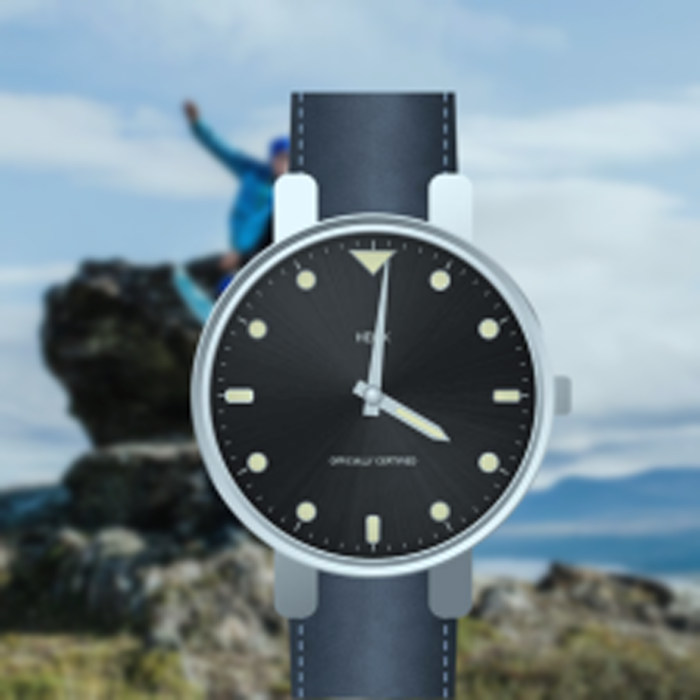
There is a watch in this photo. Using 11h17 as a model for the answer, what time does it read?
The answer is 4h01
